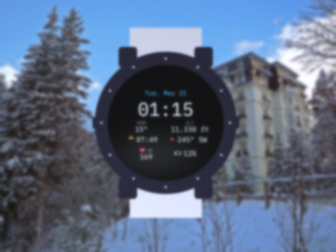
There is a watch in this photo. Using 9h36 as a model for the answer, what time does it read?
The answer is 1h15
